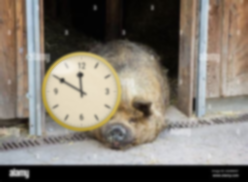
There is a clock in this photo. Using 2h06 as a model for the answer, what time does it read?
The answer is 11h50
